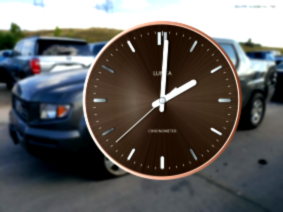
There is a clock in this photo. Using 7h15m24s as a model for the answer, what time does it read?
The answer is 2h00m38s
